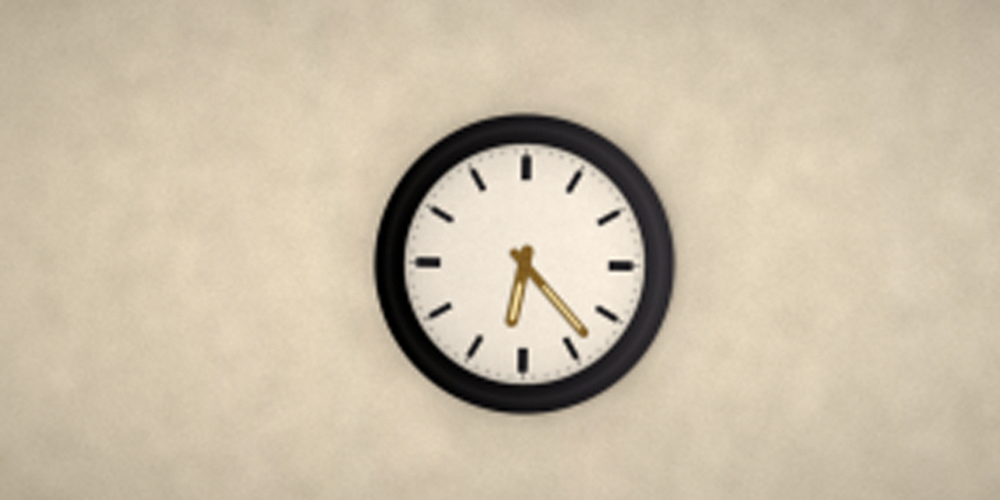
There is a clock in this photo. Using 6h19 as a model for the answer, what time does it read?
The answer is 6h23
